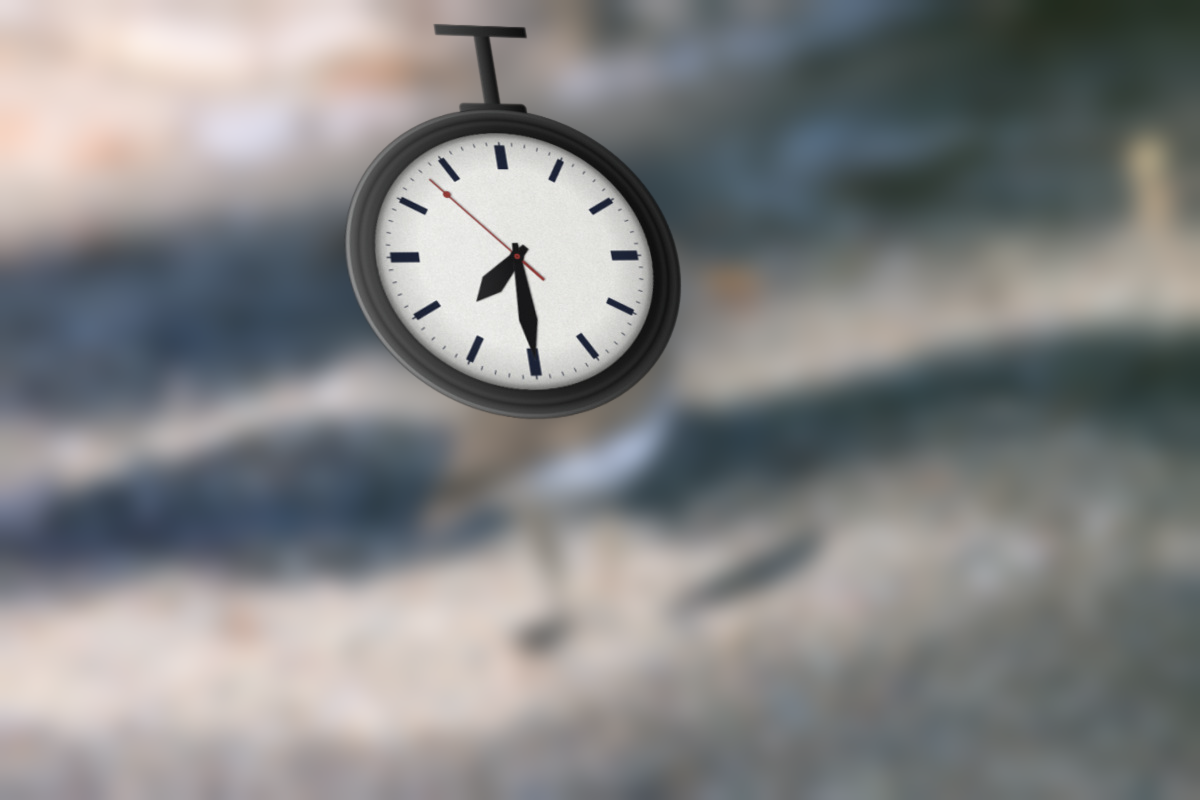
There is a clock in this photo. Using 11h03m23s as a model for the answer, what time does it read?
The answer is 7h29m53s
